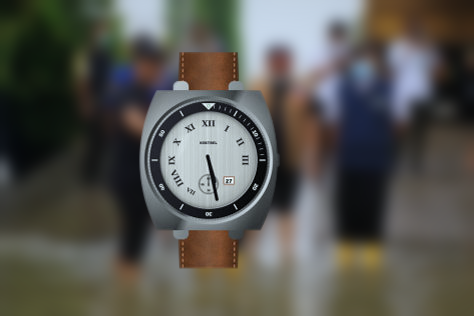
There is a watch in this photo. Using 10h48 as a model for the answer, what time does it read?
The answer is 5h28
